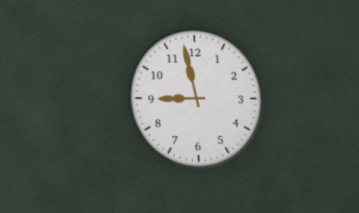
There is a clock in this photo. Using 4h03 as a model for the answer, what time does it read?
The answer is 8h58
